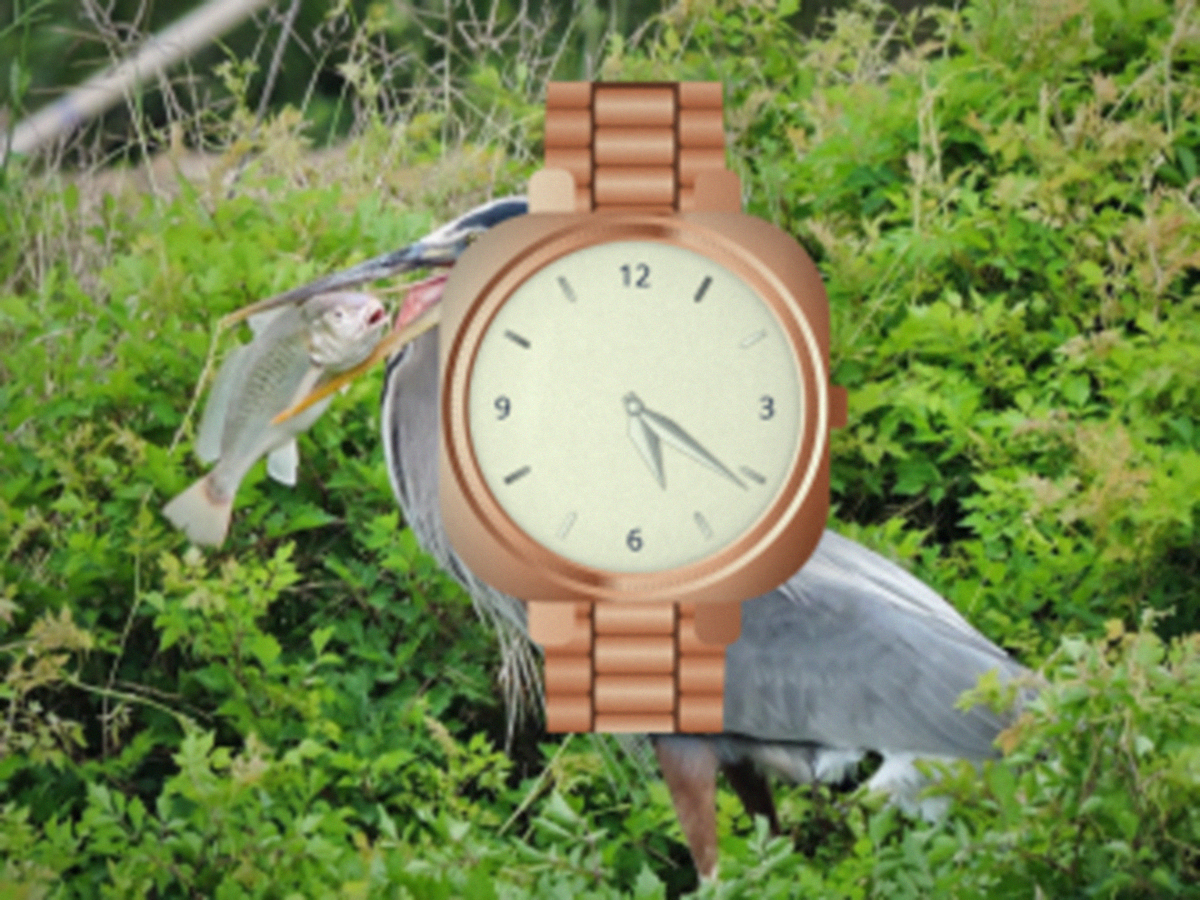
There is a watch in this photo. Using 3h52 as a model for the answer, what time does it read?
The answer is 5h21
